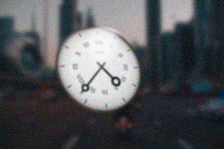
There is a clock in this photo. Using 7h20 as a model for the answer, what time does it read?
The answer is 4h37
